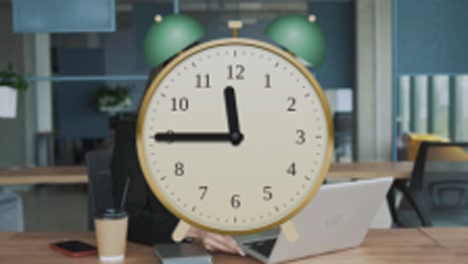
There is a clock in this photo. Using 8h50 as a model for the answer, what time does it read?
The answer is 11h45
